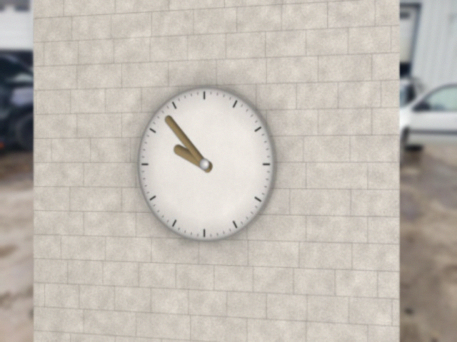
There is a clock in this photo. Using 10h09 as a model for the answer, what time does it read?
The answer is 9h53
